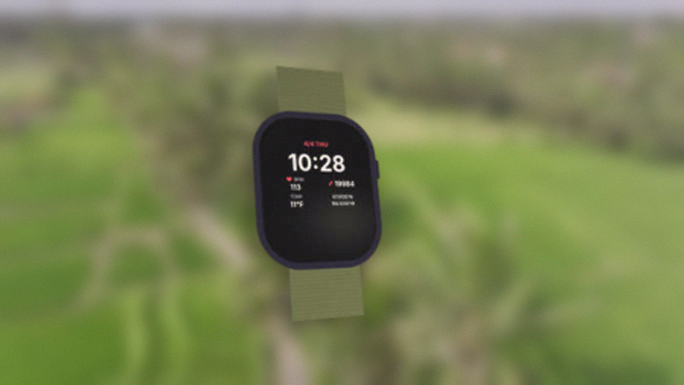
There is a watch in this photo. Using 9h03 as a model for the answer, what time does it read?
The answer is 10h28
